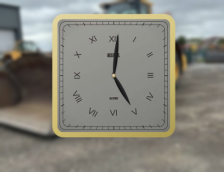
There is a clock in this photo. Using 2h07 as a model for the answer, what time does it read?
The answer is 5h01
